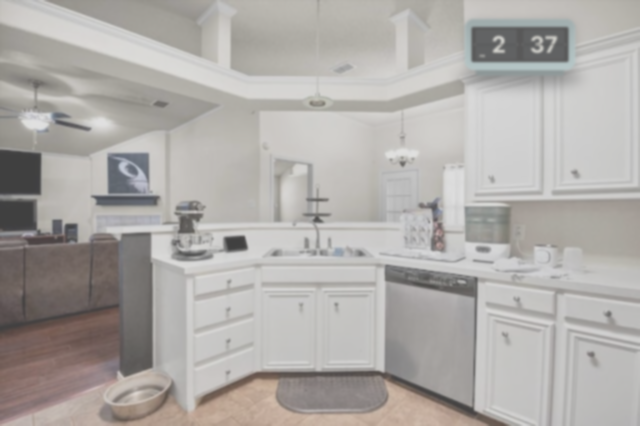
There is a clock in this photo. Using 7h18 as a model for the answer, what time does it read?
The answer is 2h37
